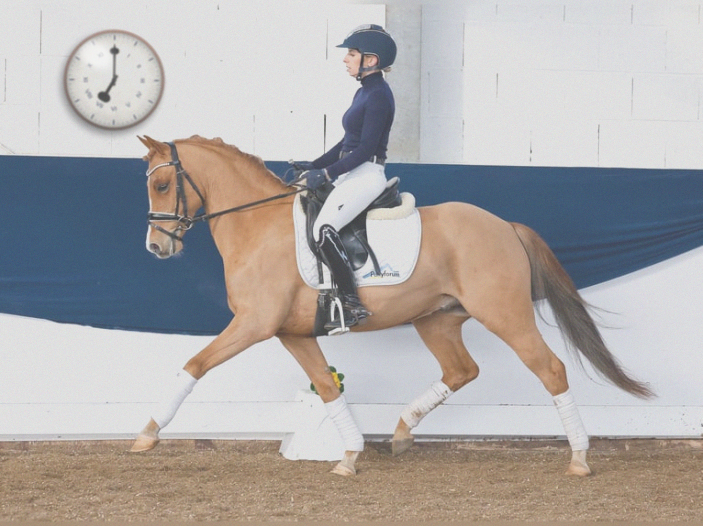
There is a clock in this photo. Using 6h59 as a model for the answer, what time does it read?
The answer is 7h00
